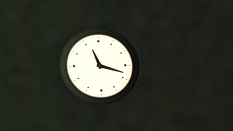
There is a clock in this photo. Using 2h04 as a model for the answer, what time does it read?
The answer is 11h18
